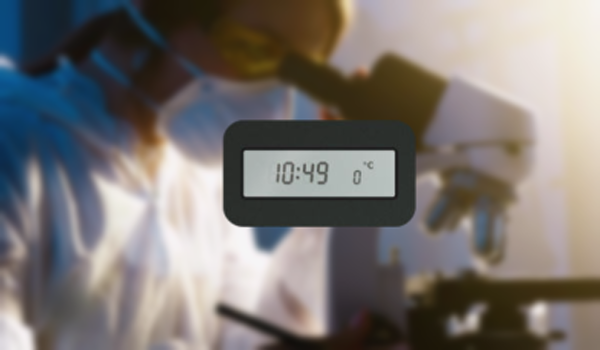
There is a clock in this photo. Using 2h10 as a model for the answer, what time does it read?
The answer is 10h49
